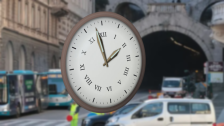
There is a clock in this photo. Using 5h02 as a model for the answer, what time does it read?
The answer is 1h58
